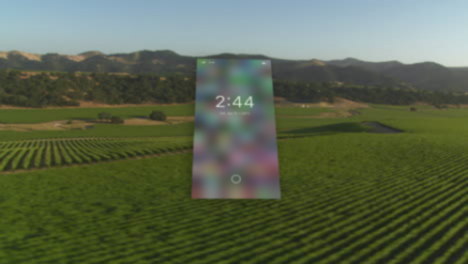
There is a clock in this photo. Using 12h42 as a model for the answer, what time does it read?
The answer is 2h44
